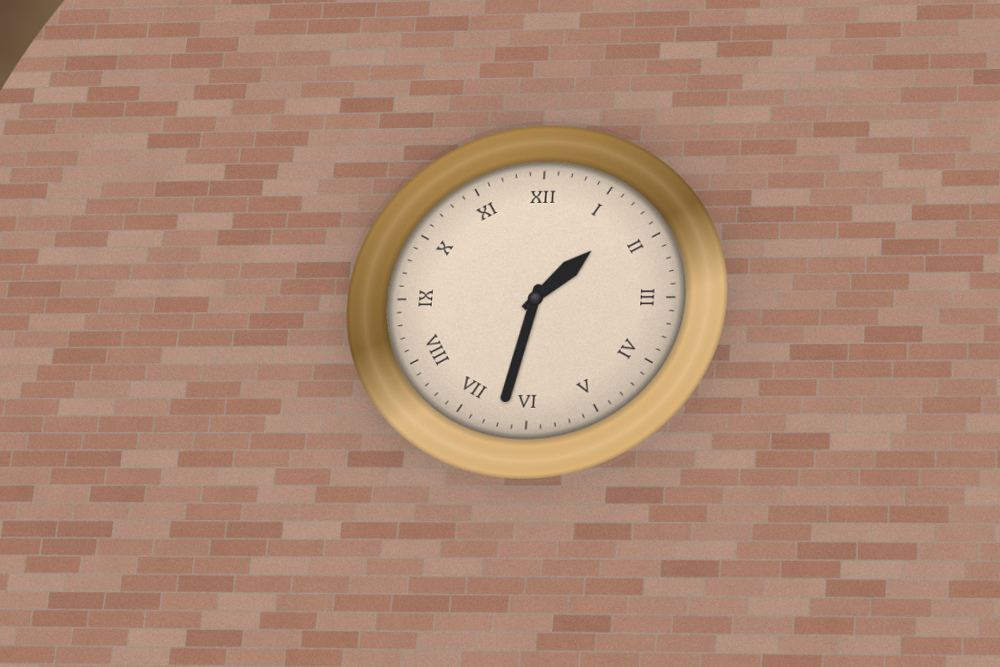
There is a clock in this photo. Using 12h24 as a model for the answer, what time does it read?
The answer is 1h32
